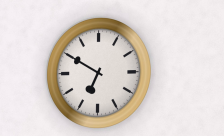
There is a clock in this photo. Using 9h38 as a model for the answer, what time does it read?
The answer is 6h50
